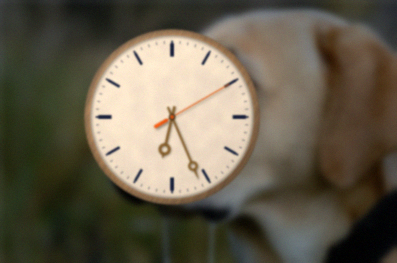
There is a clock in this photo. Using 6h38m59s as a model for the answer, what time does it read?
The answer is 6h26m10s
